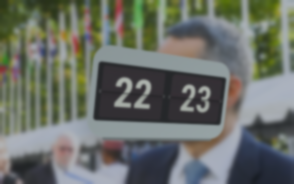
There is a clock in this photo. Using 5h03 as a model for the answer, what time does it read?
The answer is 22h23
